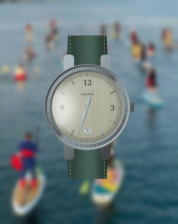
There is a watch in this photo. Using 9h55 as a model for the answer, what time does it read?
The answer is 12h33
